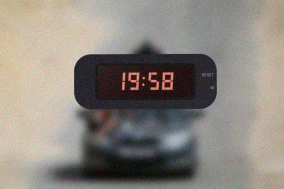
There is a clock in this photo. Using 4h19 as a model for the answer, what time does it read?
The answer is 19h58
